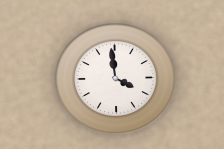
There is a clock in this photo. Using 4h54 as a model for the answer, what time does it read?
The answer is 3h59
